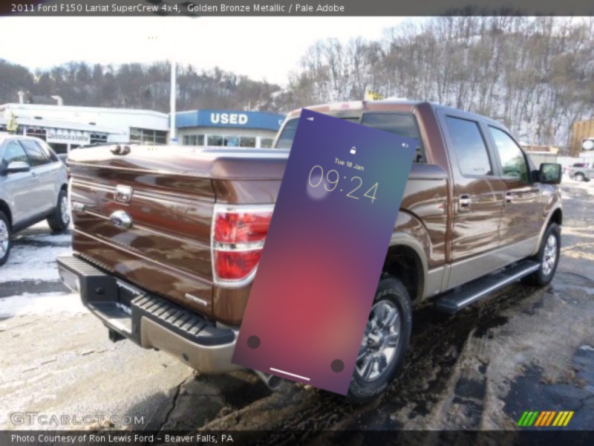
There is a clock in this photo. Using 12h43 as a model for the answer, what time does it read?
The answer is 9h24
